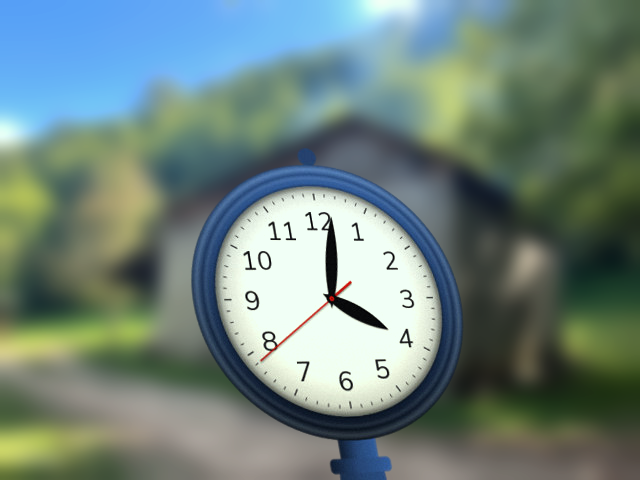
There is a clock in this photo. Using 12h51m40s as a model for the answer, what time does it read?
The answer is 4h01m39s
